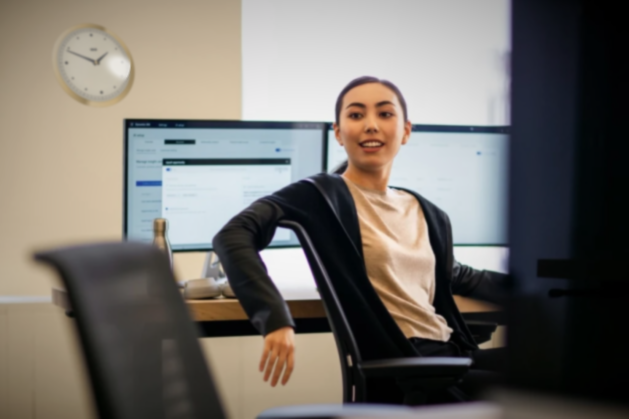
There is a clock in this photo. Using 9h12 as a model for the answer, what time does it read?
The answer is 1h49
